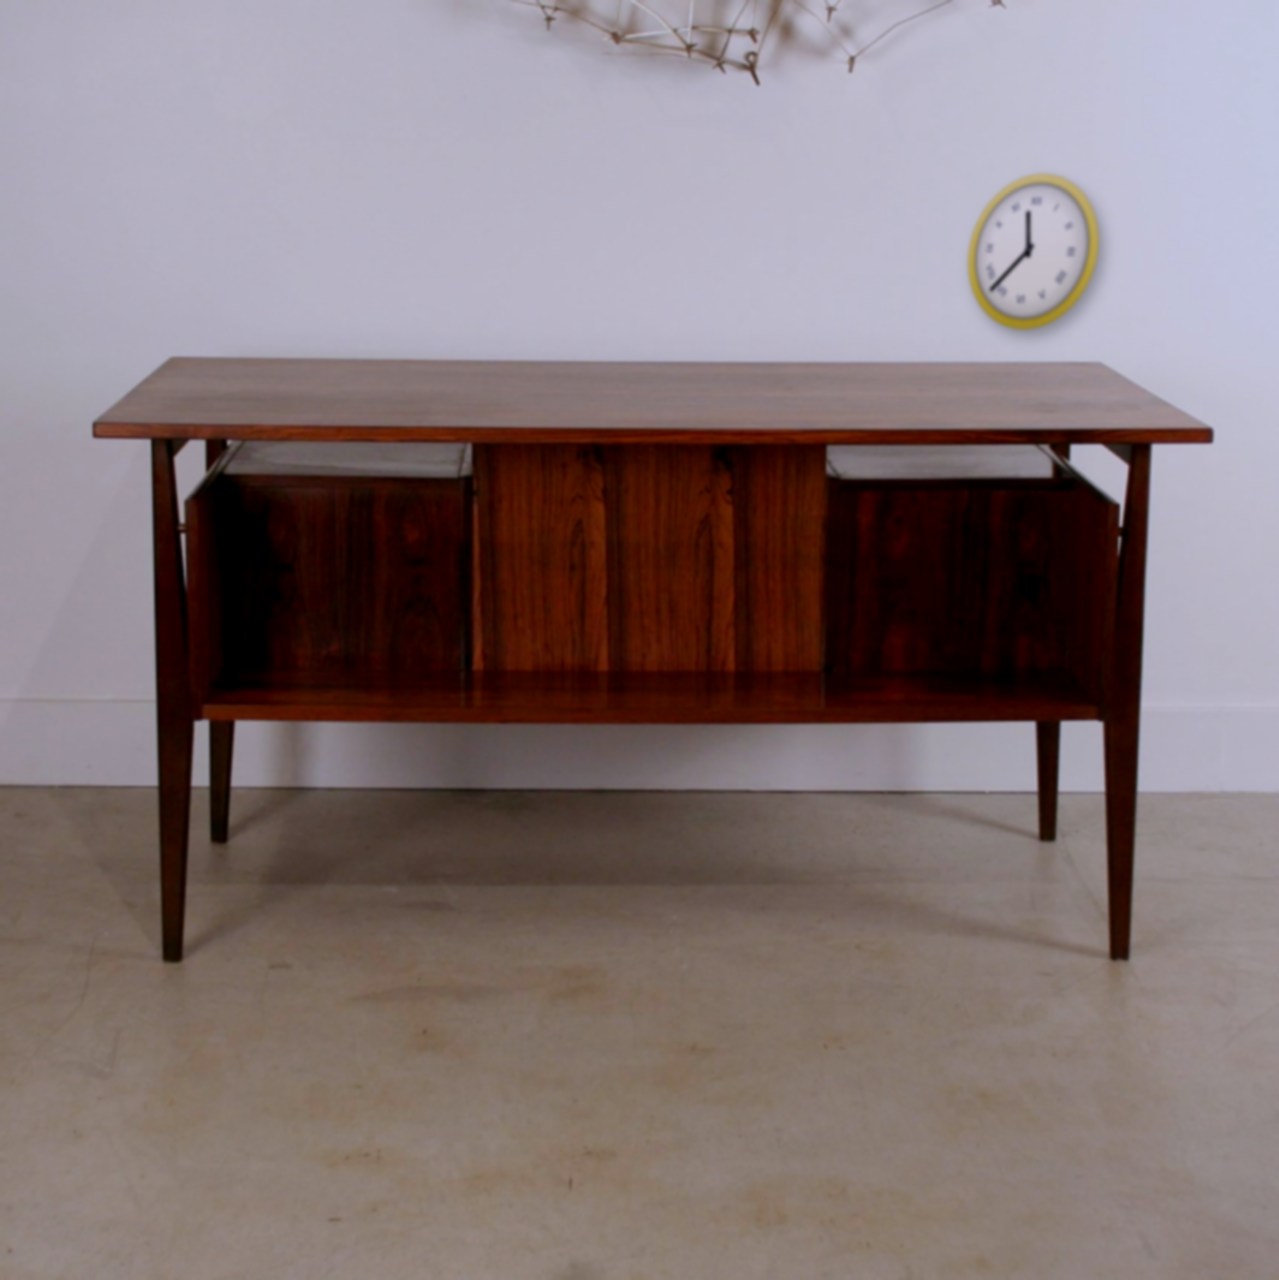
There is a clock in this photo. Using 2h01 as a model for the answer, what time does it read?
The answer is 11h37
